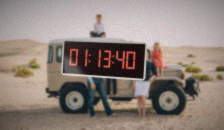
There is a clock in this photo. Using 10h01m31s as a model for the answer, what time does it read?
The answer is 1h13m40s
